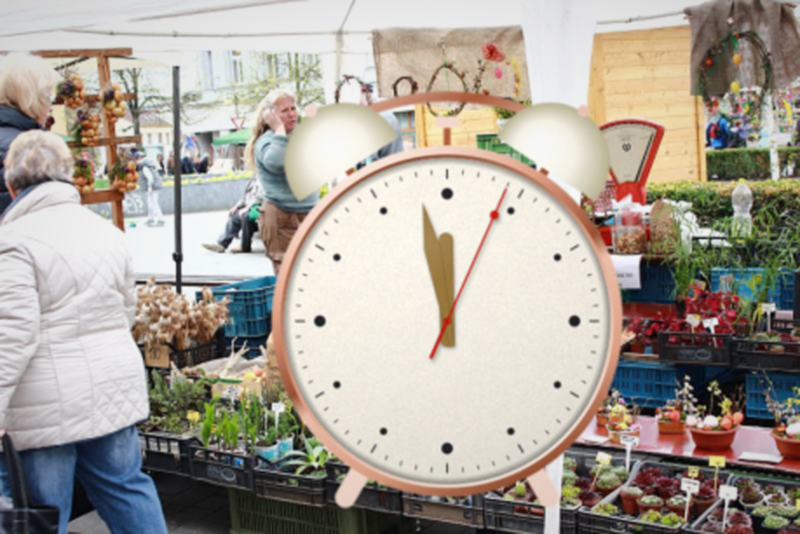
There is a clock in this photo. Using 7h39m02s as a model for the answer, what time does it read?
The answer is 11h58m04s
